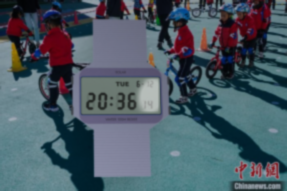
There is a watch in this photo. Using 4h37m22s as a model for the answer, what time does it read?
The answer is 20h36m14s
